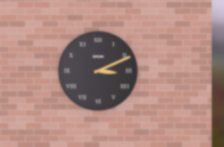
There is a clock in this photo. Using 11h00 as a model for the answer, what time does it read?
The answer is 3h11
